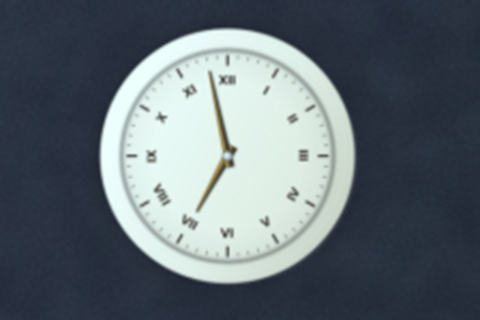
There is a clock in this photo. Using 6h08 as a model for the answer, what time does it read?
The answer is 6h58
